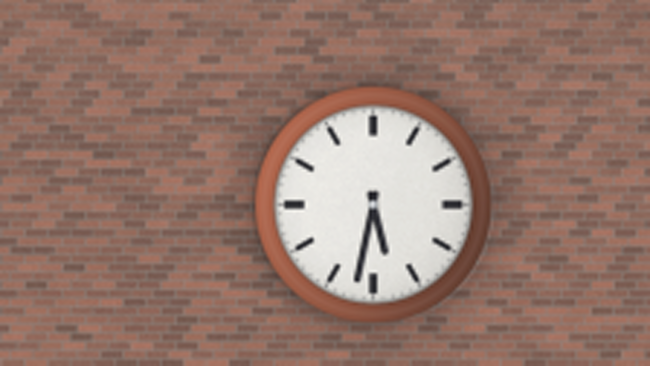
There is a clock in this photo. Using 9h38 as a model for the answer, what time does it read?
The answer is 5h32
